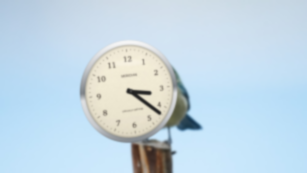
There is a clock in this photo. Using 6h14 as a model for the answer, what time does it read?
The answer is 3h22
